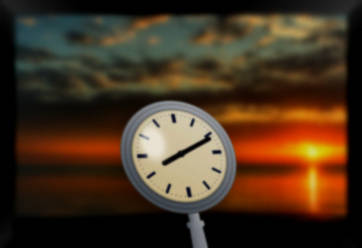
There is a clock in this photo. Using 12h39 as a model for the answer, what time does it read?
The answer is 8h11
